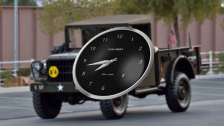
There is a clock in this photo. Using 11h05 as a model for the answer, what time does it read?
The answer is 7h43
